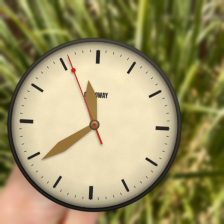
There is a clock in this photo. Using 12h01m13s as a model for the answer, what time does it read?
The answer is 11h38m56s
